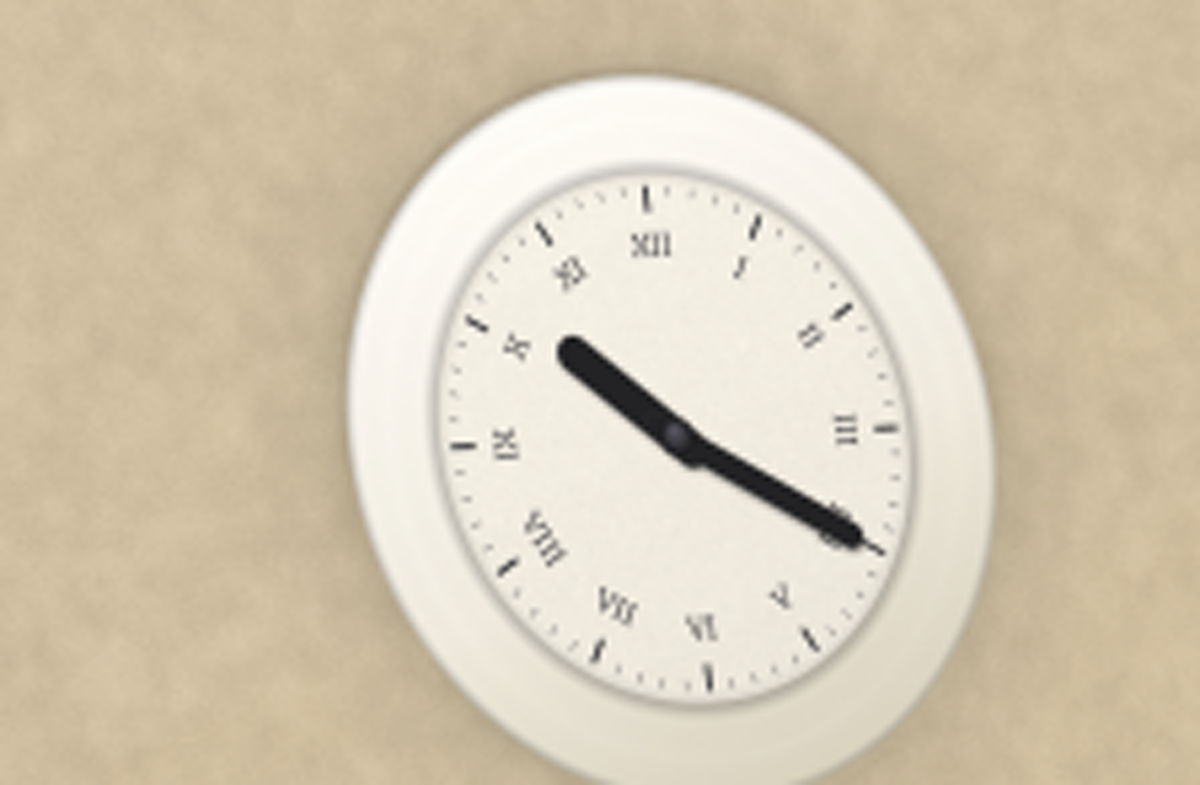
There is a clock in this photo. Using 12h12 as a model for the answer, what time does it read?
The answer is 10h20
